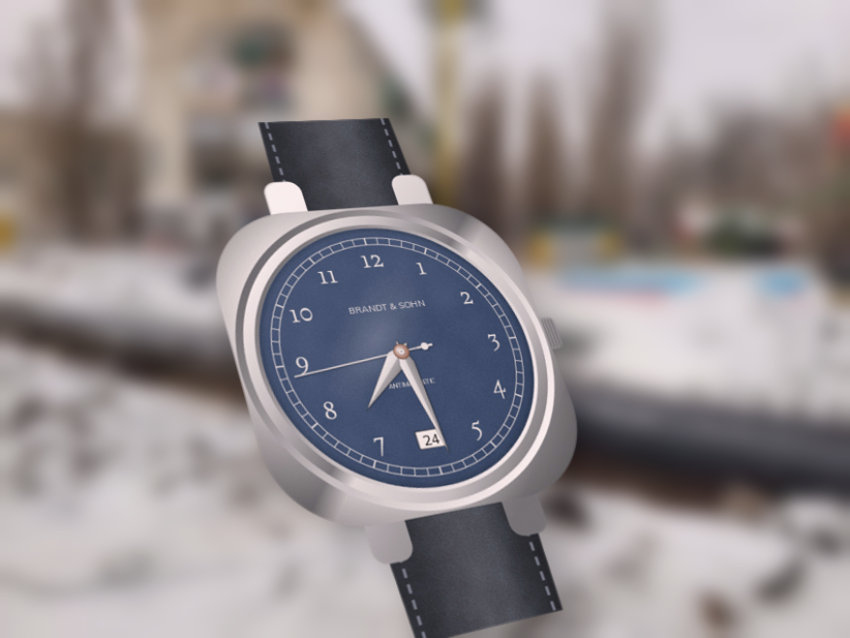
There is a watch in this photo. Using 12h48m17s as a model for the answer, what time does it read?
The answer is 7h28m44s
